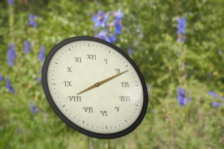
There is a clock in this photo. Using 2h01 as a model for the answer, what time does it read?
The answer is 8h11
